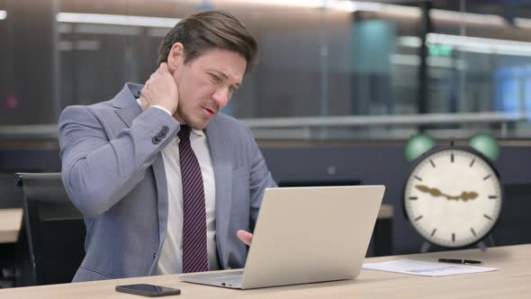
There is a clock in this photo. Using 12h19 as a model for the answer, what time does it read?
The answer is 2h48
